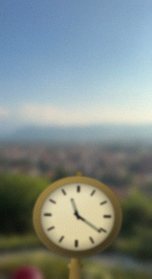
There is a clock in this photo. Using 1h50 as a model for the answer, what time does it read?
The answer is 11h21
